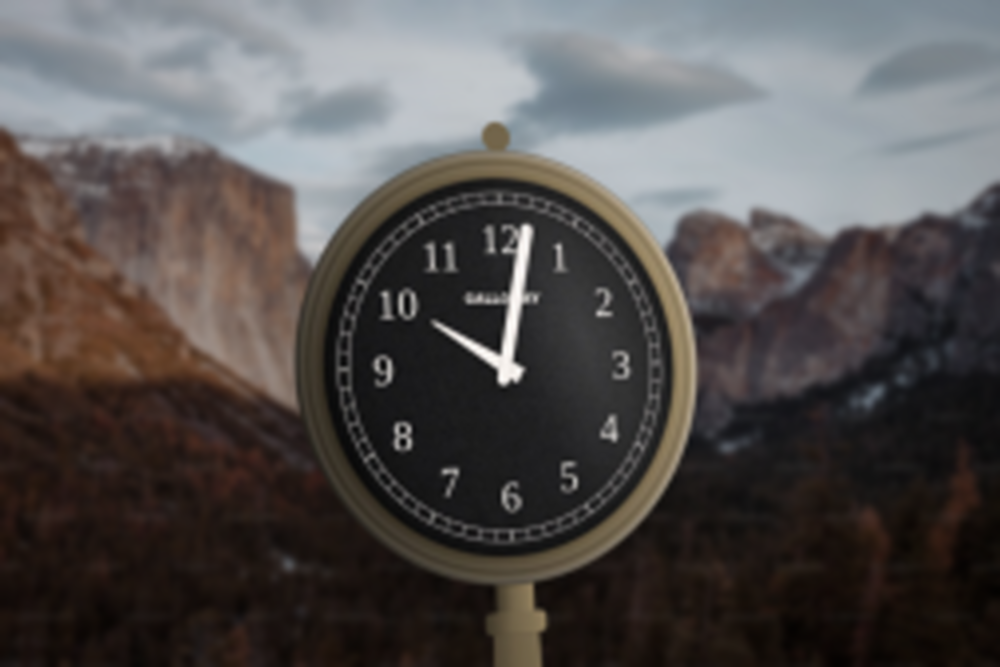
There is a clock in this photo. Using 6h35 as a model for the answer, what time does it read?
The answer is 10h02
